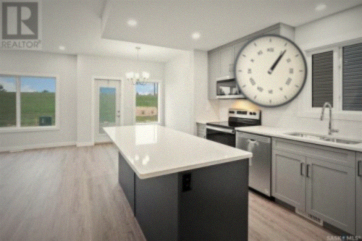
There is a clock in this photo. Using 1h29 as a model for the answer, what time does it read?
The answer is 1h06
